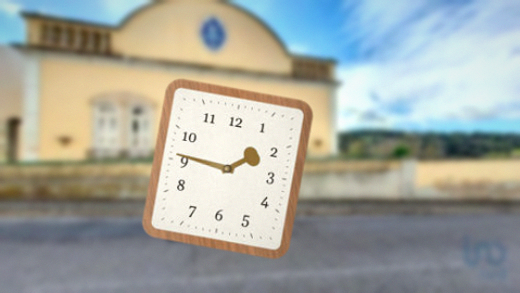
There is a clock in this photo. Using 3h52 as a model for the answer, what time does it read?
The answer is 1h46
